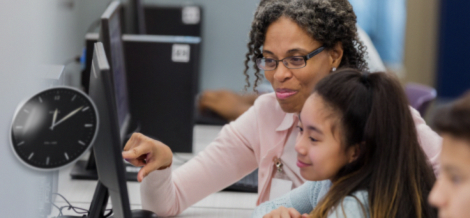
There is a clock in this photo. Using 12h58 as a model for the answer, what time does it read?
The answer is 12h09
